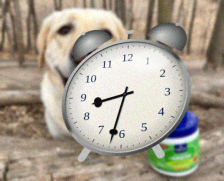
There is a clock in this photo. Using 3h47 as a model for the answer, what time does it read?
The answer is 8h32
